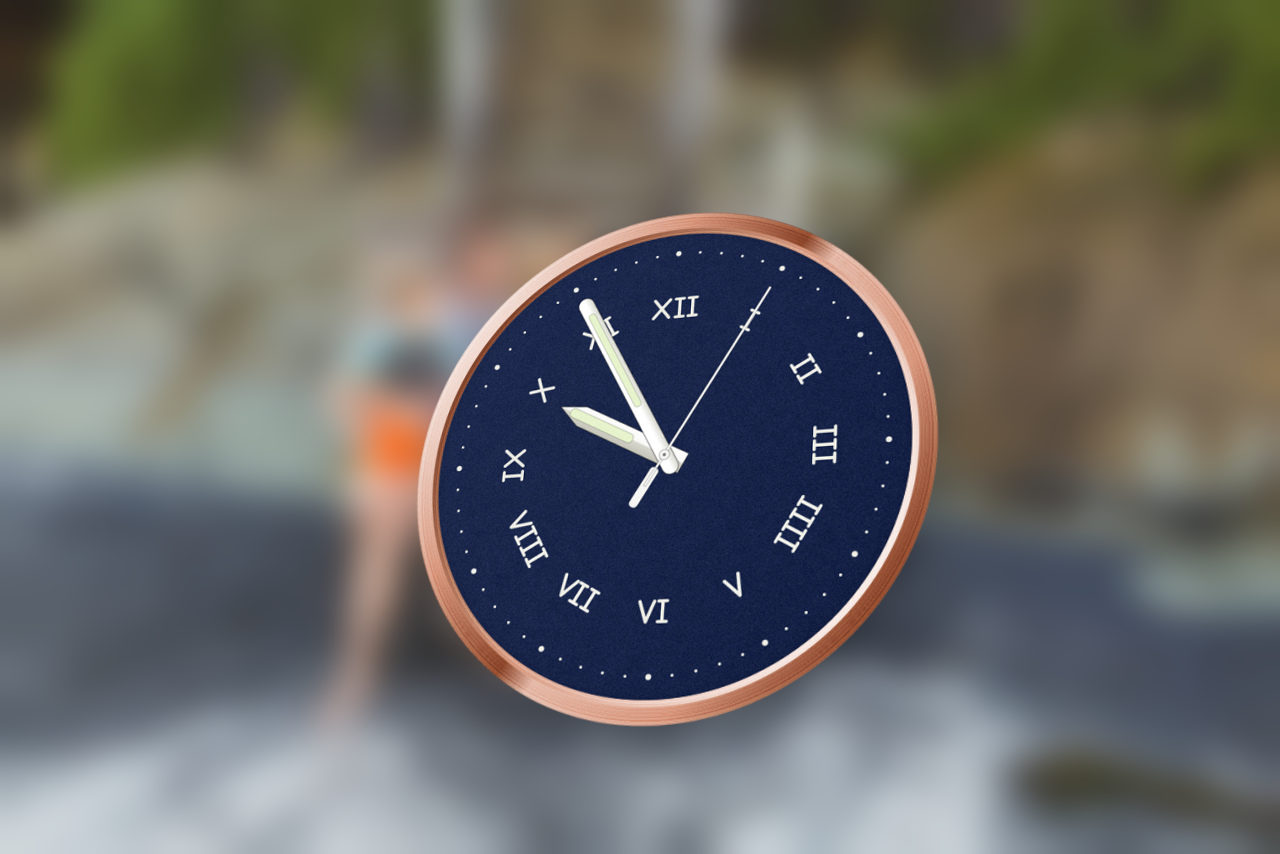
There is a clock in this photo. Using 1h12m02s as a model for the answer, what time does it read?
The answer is 9h55m05s
